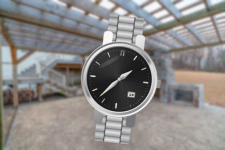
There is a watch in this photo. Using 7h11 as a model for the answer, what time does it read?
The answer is 1h37
